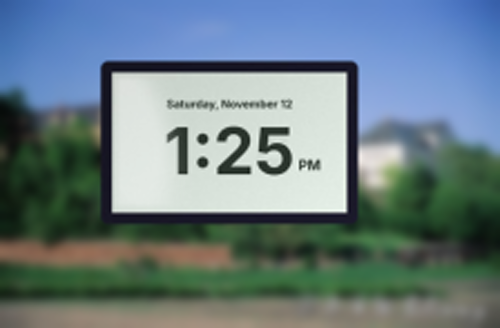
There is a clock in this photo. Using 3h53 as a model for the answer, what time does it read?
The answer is 1h25
